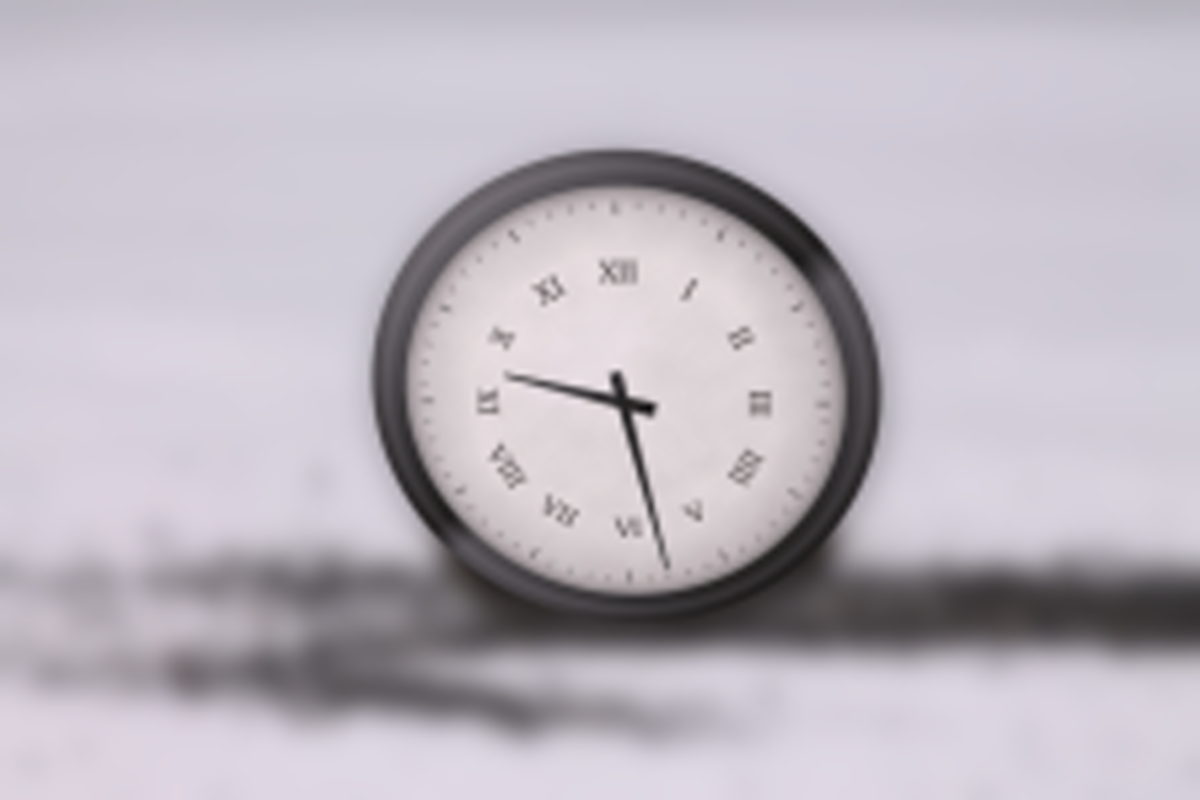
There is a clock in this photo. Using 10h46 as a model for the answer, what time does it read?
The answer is 9h28
